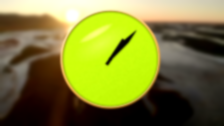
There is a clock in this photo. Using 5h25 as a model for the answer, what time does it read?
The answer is 1h07
